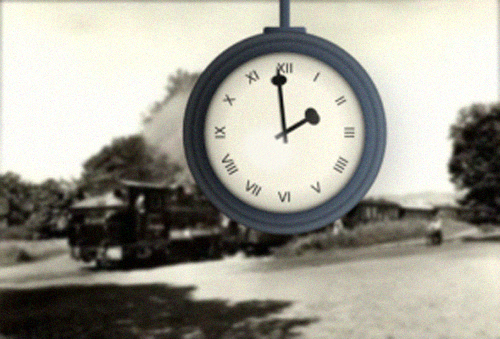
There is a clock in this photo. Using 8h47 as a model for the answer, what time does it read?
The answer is 1h59
